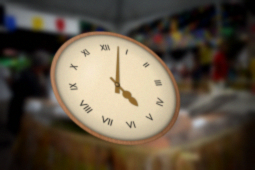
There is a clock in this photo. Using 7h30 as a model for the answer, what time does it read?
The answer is 5h03
